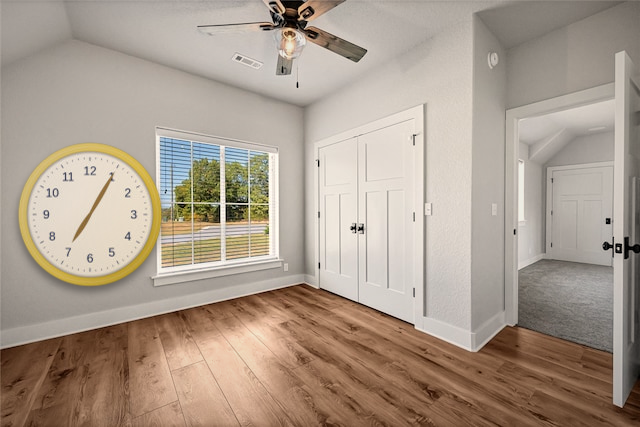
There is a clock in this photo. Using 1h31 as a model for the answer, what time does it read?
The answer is 7h05
